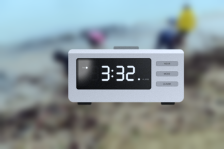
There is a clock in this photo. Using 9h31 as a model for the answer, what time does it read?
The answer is 3h32
